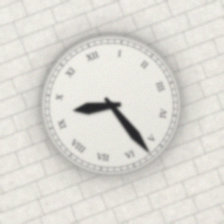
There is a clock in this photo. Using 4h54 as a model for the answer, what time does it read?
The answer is 9h27
